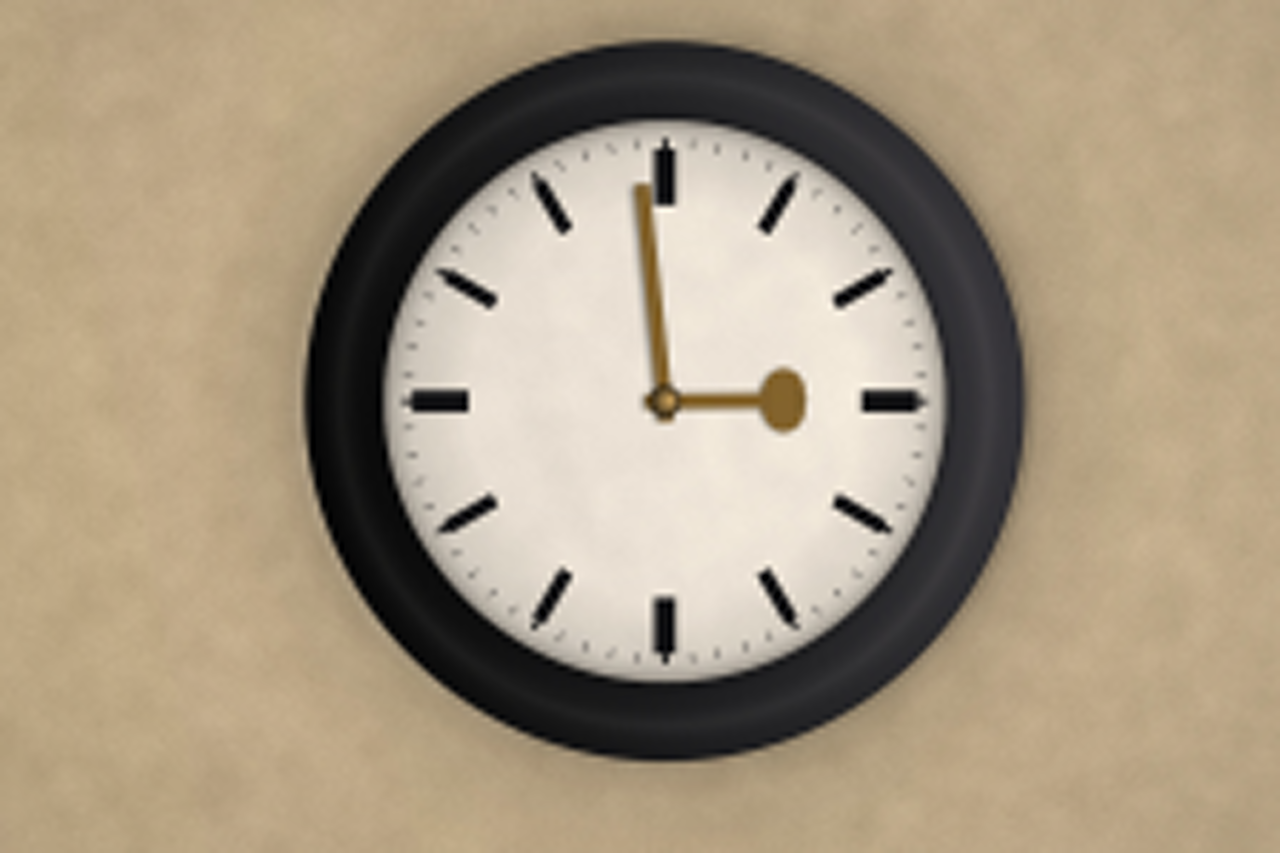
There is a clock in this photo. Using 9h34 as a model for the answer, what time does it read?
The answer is 2h59
